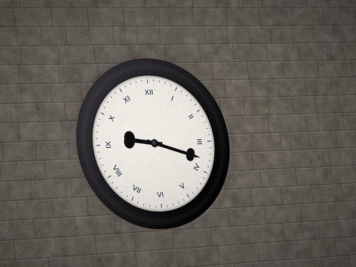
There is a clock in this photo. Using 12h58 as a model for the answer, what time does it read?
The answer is 9h18
